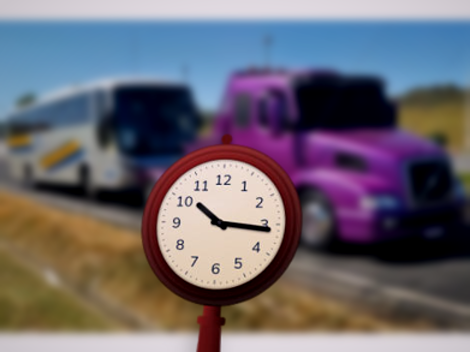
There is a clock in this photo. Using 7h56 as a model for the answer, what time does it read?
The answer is 10h16
